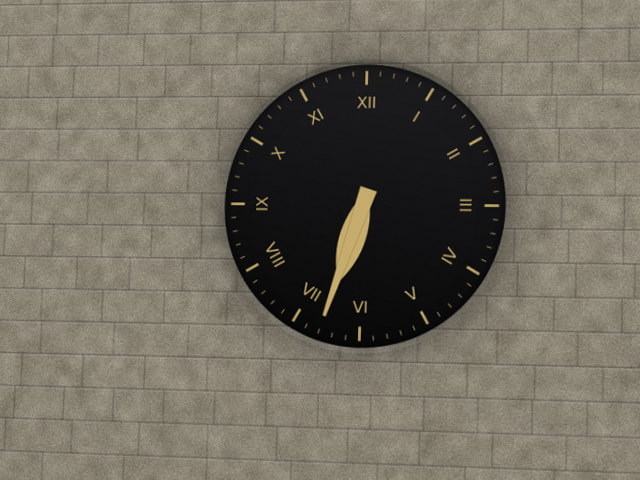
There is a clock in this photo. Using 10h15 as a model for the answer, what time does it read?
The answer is 6h33
